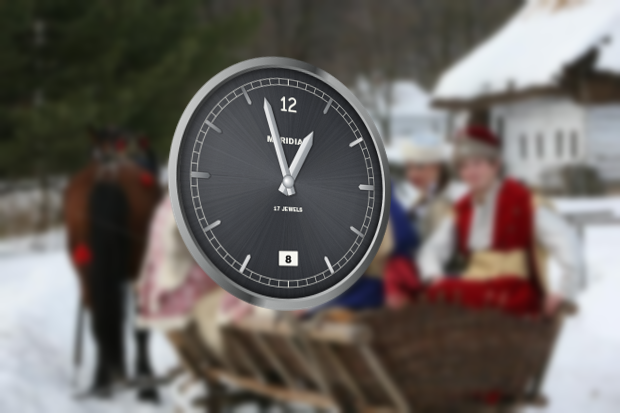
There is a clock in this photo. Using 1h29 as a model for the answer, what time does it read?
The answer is 12h57
